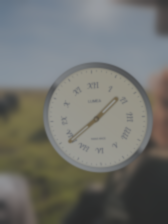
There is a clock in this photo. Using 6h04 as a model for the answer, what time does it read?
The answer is 1h39
